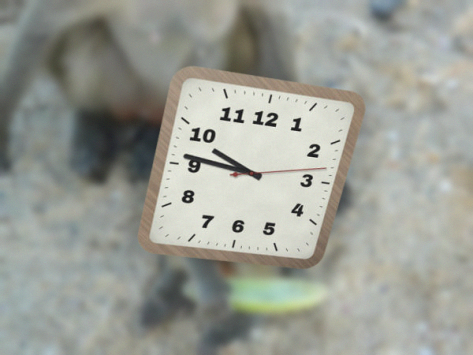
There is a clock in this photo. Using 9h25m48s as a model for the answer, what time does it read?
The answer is 9h46m13s
